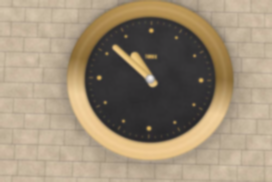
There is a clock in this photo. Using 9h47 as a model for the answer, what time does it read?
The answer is 10h52
